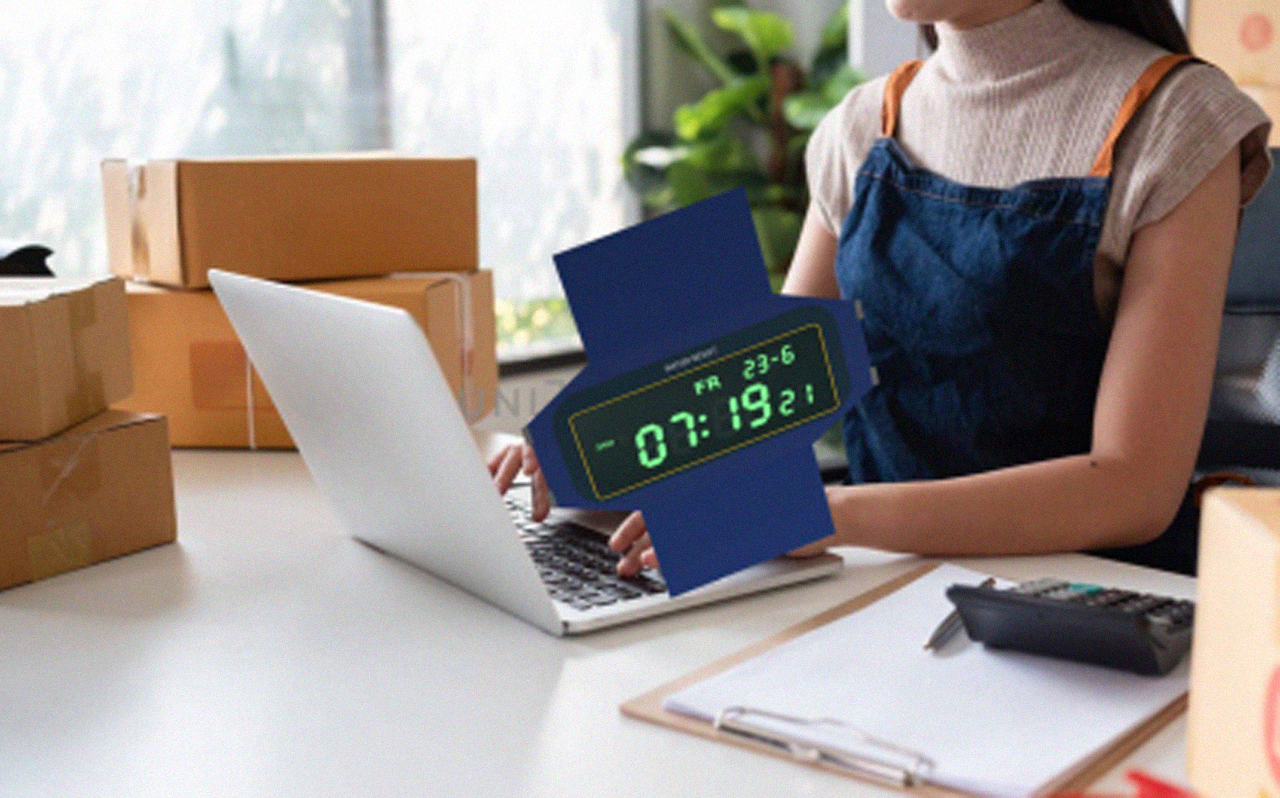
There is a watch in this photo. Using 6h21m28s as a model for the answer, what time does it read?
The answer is 7h19m21s
